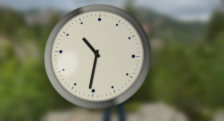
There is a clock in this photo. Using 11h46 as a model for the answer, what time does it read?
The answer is 10h31
